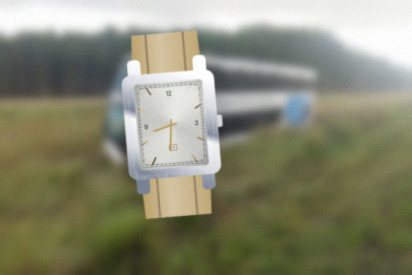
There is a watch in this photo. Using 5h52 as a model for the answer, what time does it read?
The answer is 8h31
